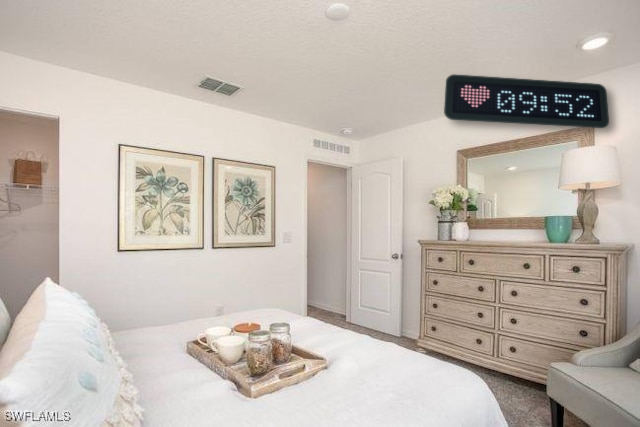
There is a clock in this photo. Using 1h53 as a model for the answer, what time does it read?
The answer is 9h52
